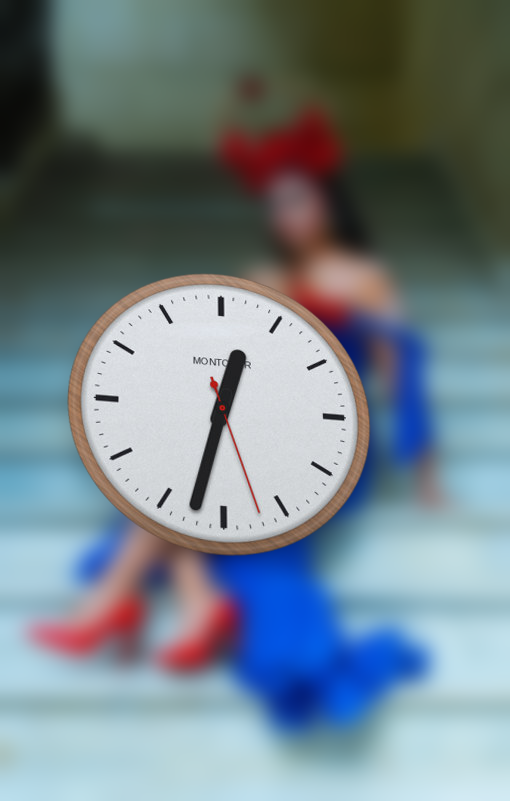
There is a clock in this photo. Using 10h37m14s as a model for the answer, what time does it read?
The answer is 12h32m27s
